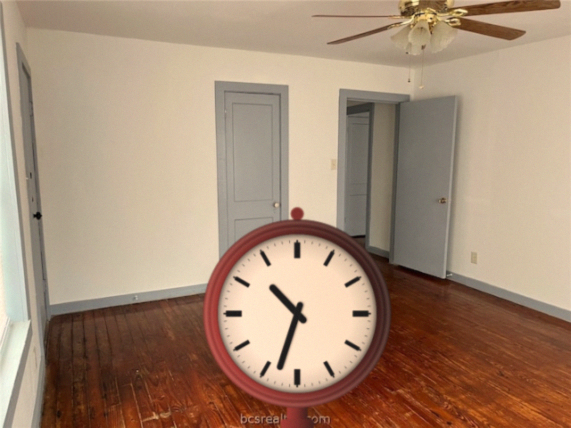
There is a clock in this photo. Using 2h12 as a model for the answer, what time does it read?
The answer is 10h33
